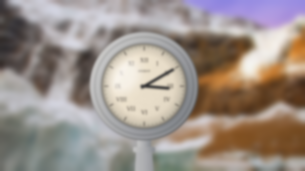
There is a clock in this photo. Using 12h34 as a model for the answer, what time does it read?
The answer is 3h10
